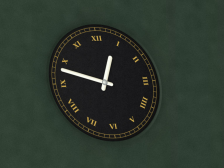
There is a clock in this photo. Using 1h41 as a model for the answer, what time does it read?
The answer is 12h48
